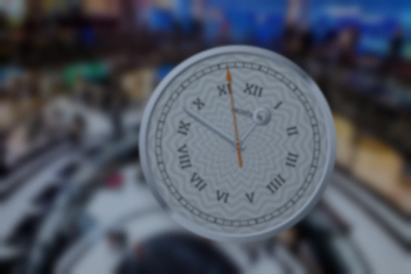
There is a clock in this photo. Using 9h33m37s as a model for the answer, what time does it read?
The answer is 12h47m56s
